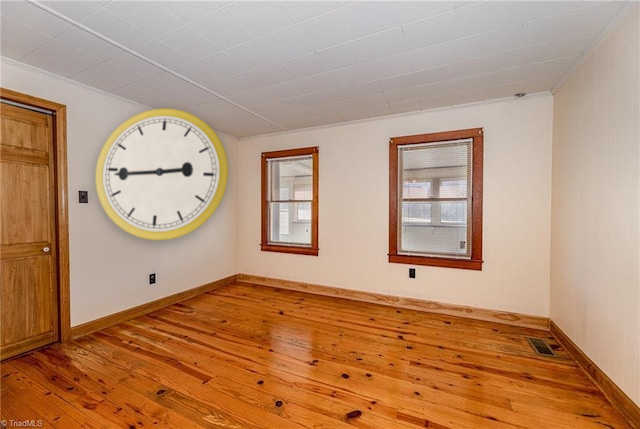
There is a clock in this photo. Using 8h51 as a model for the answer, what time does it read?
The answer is 2h44
